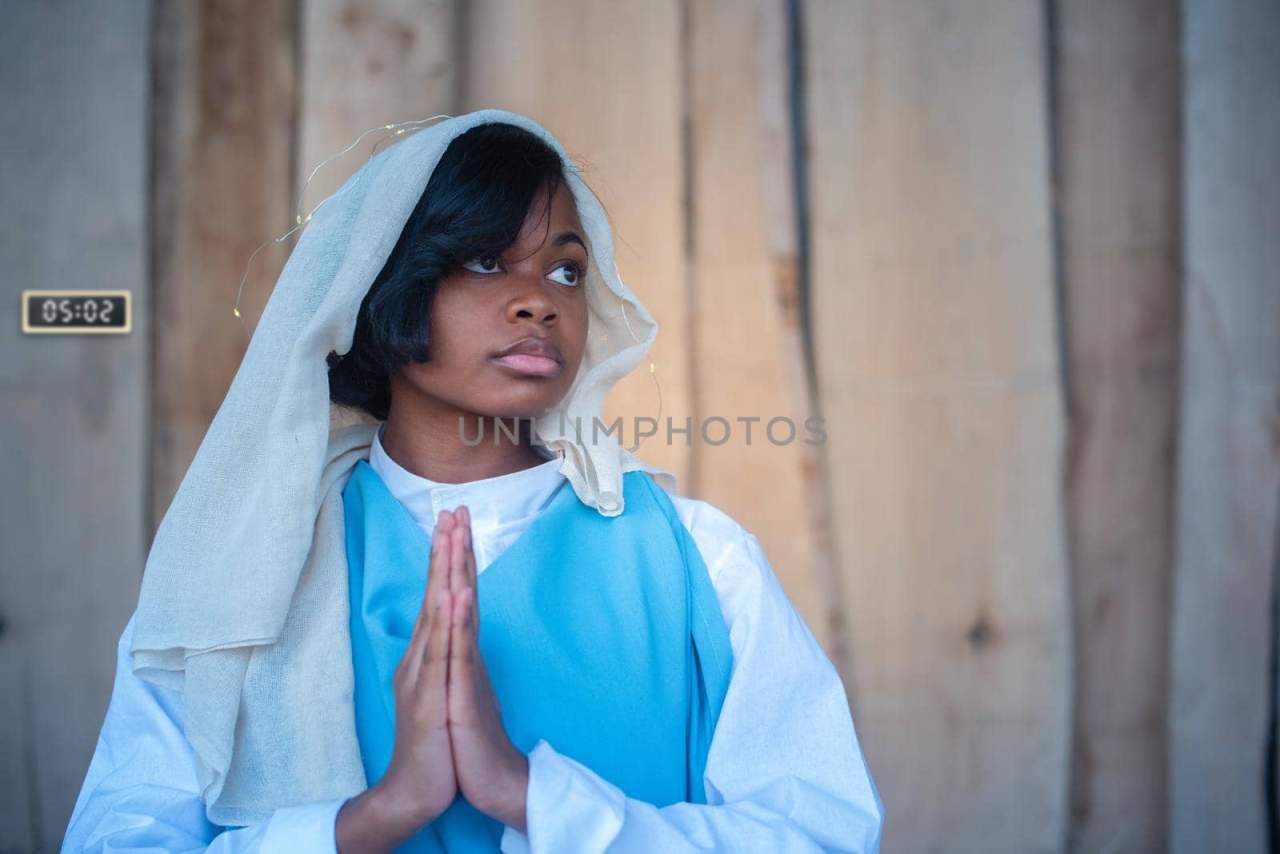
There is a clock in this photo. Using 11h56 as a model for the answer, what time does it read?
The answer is 5h02
